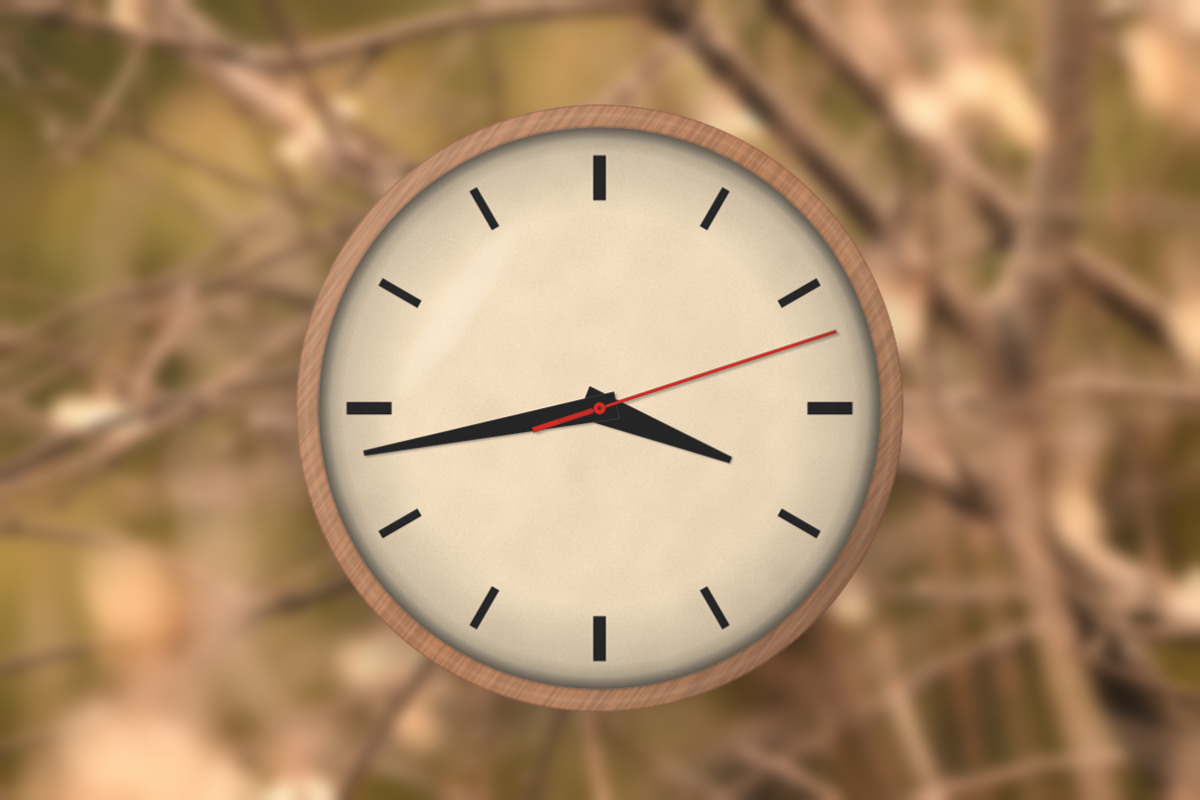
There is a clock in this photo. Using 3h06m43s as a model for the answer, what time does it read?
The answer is 3h43m12s
